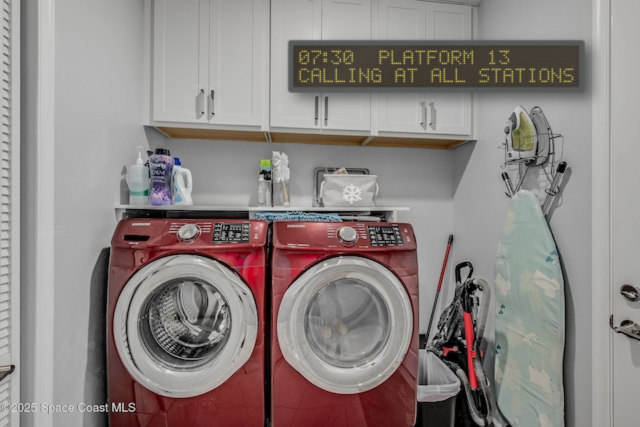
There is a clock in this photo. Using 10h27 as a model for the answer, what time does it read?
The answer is 7h30
